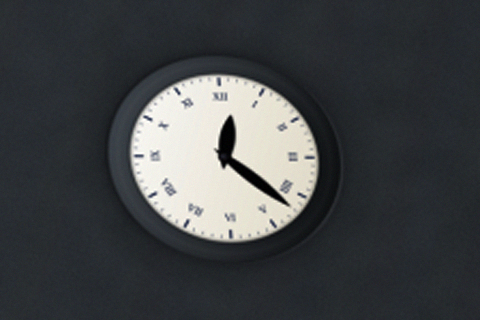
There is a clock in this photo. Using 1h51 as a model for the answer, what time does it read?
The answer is 12h22
